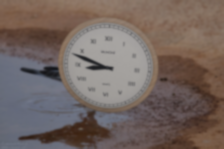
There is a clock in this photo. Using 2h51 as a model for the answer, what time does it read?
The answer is 8h48
